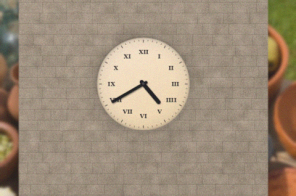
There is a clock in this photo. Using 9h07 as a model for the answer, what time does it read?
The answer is 4h40
